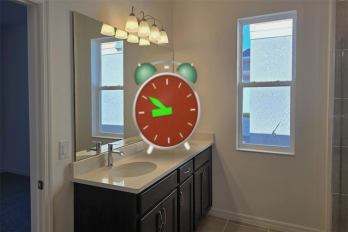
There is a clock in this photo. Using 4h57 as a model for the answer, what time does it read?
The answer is 8h51
